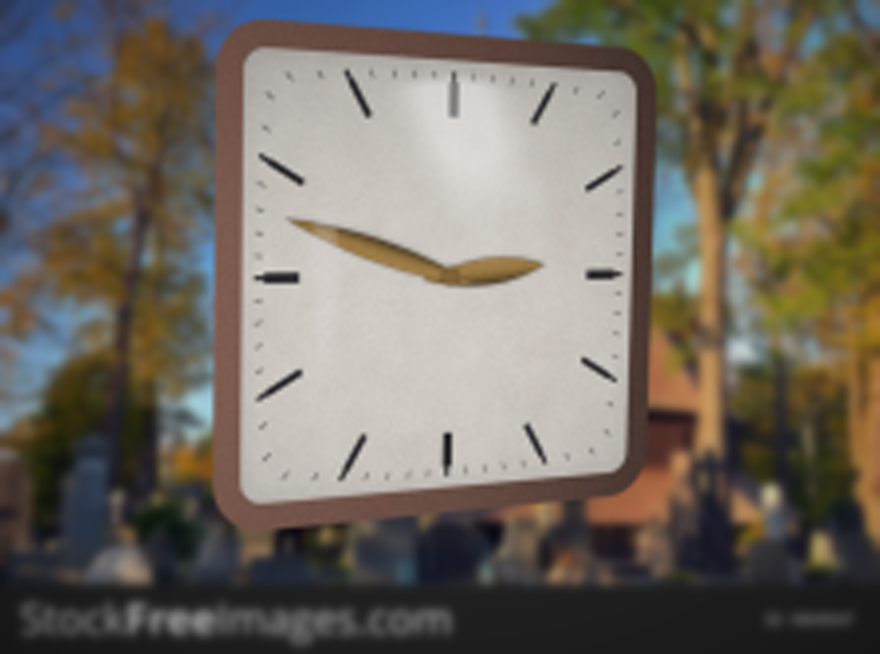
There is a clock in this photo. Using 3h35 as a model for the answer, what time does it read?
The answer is 2h48
